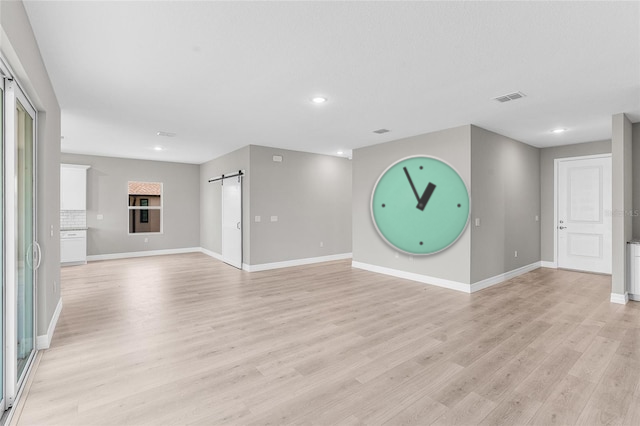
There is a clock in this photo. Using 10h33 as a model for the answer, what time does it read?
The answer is 12h56
